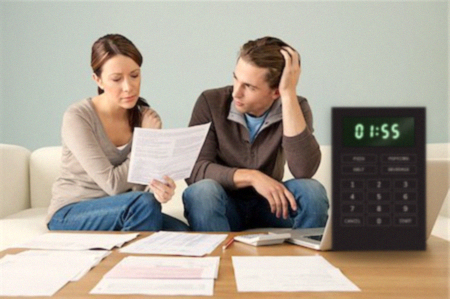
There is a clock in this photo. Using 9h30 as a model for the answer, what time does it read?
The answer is 1h55
